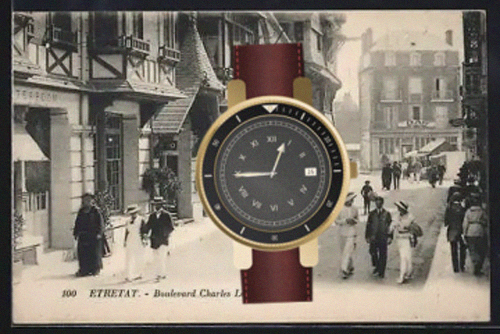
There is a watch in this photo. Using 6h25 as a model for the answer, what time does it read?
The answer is 12h45
